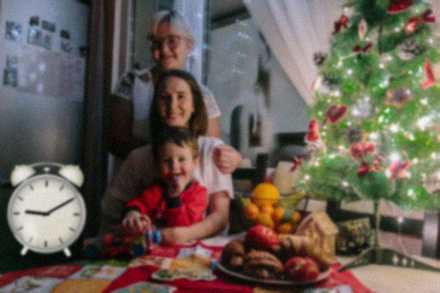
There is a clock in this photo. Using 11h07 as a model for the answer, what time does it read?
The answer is 9h10
